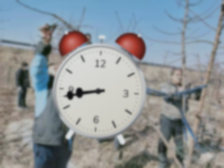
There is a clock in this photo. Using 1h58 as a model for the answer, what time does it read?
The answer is 8h43
